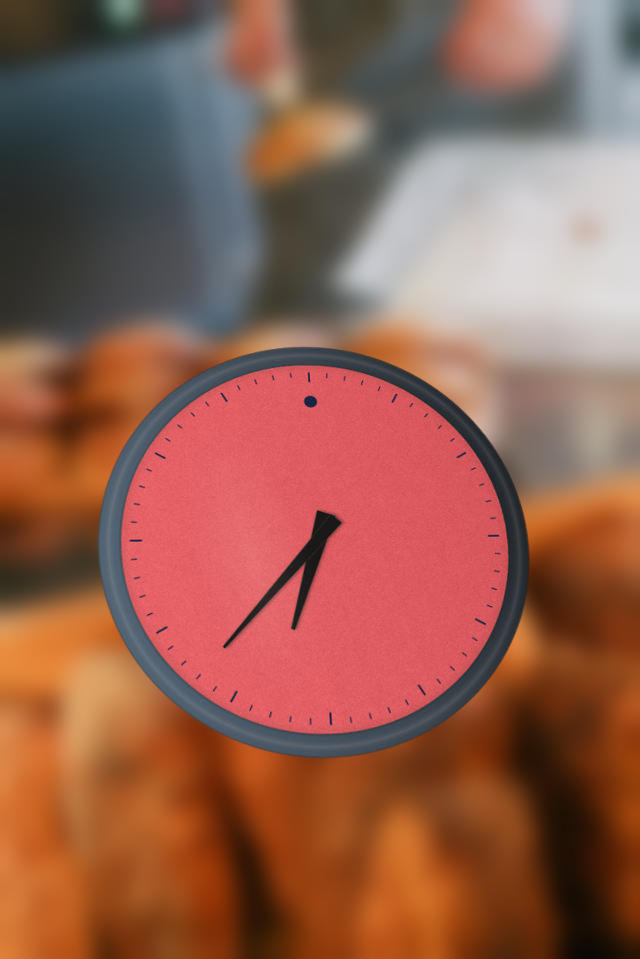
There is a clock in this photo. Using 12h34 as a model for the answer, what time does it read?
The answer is 6h37
